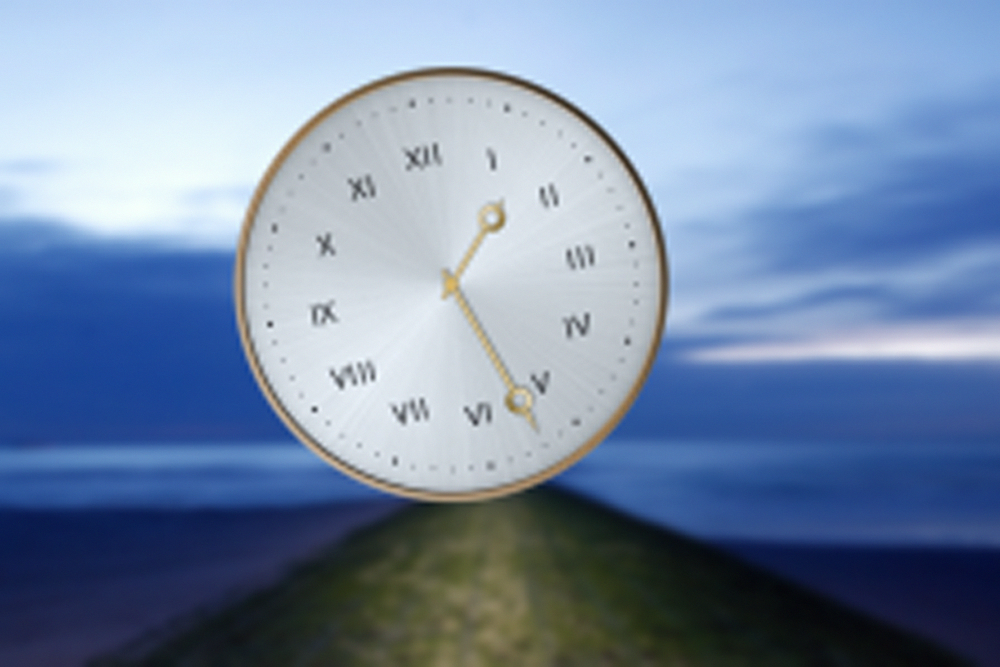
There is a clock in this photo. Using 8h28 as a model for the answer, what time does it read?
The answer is 1h27
